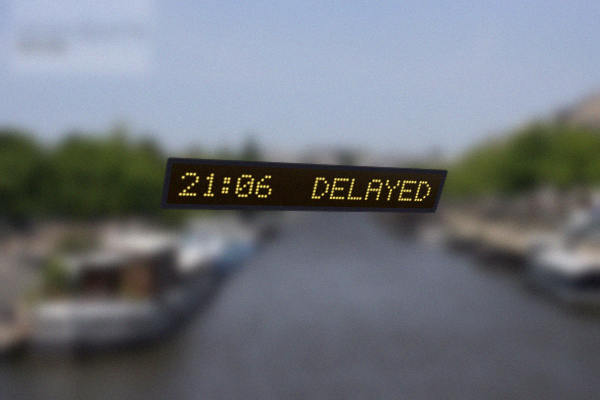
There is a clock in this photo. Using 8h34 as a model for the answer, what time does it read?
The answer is 21h06
